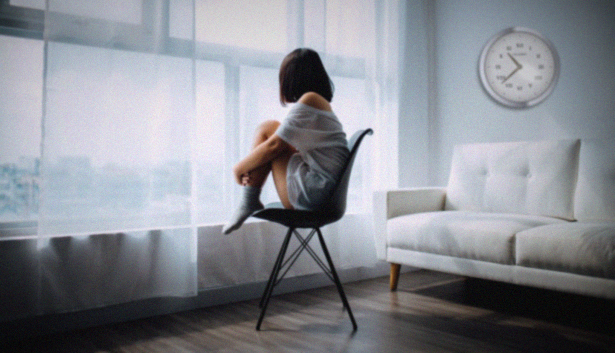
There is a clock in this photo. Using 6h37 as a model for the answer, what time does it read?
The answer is 10h38
